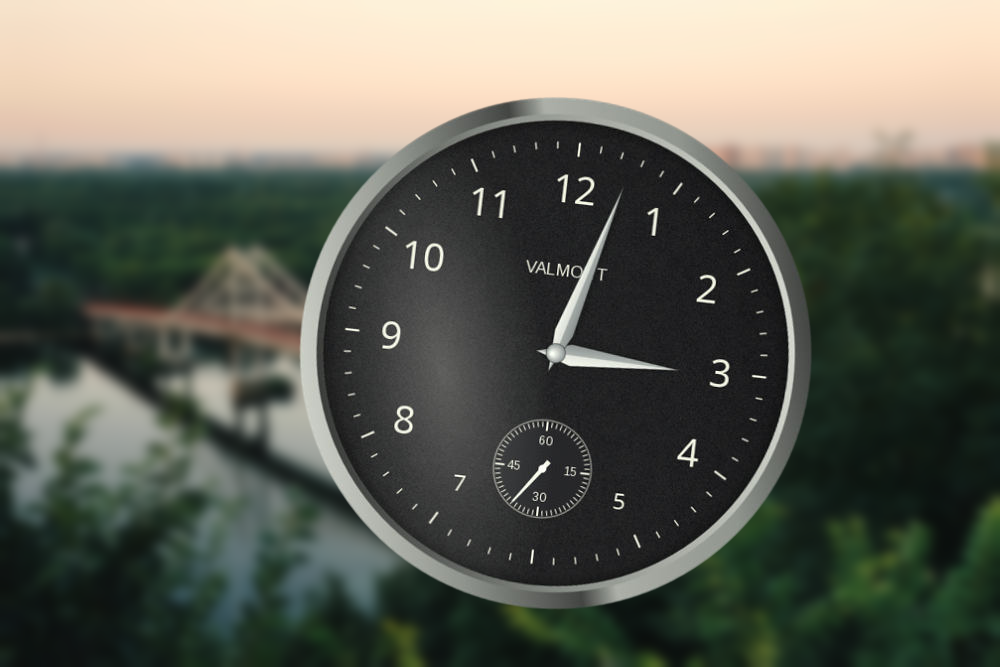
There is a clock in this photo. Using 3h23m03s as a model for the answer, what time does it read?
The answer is 3h02m36s
